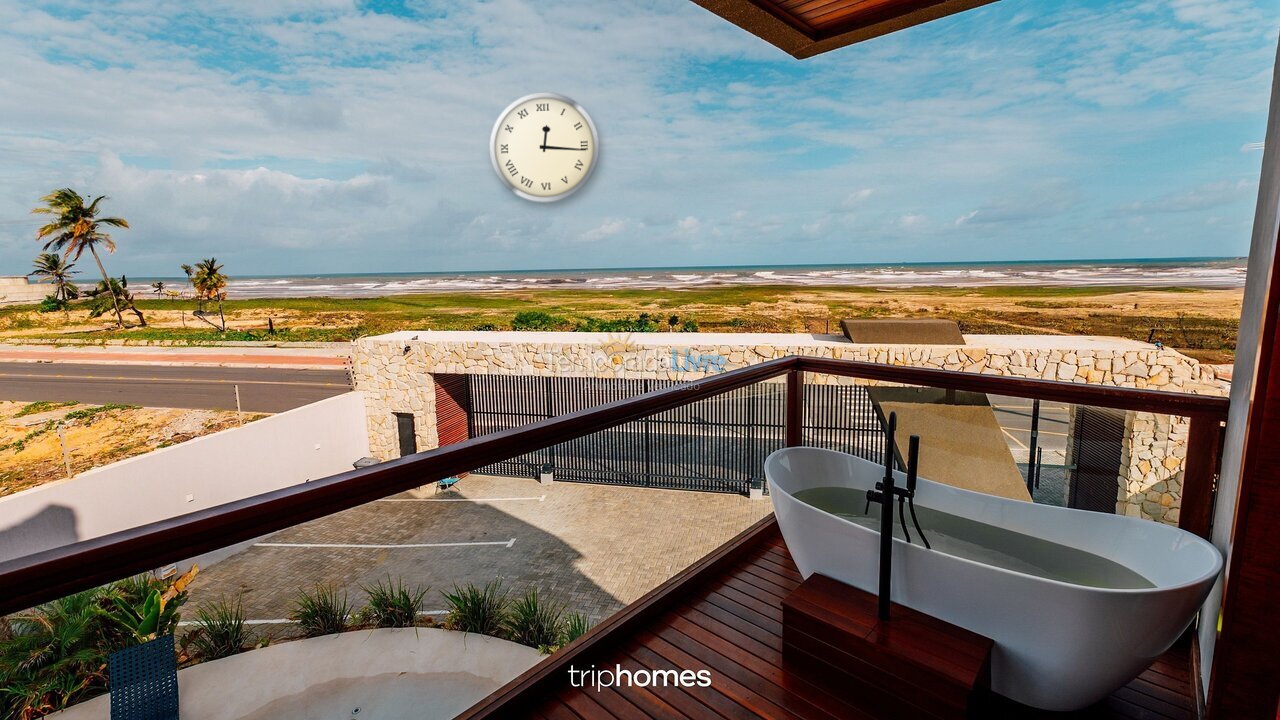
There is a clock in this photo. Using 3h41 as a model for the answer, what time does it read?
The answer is 12h16
